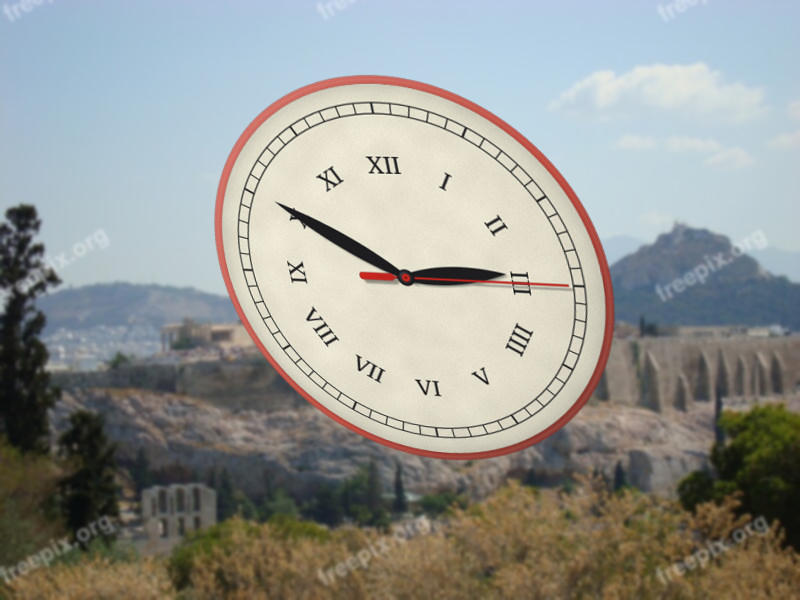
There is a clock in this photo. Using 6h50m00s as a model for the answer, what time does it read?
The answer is 2h50m15s
